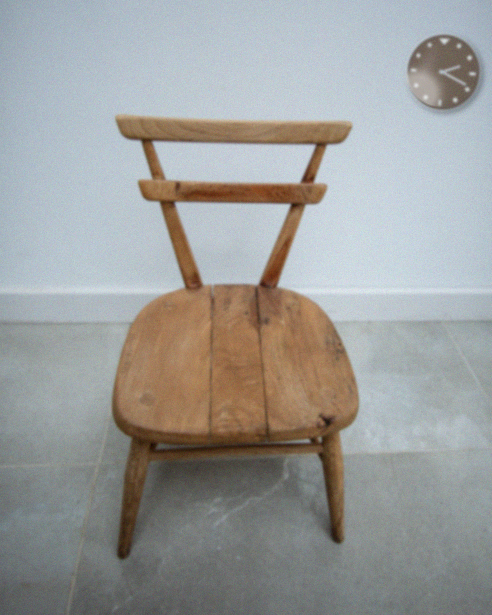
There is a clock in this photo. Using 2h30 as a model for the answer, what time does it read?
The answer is 2h19
